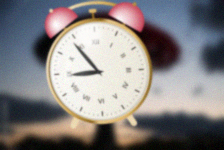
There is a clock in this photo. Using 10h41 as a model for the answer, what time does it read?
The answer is 8h54
